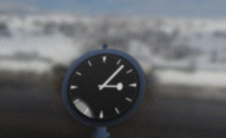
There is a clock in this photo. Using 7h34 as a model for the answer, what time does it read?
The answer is 3h07
